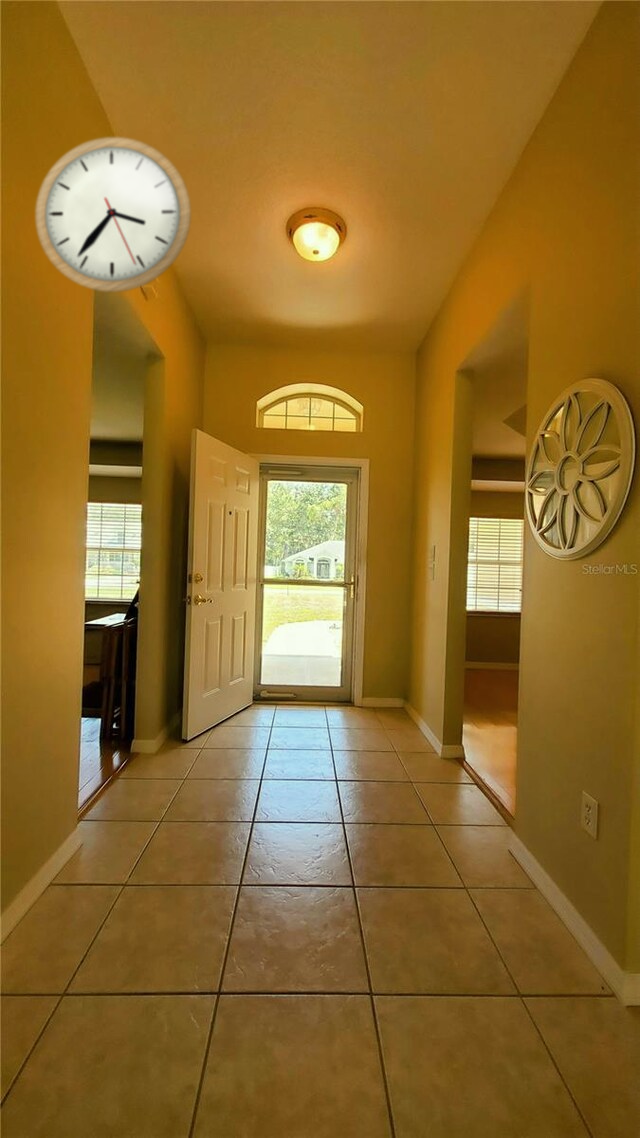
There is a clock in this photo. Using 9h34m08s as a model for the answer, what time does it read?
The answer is 3h36m26s
